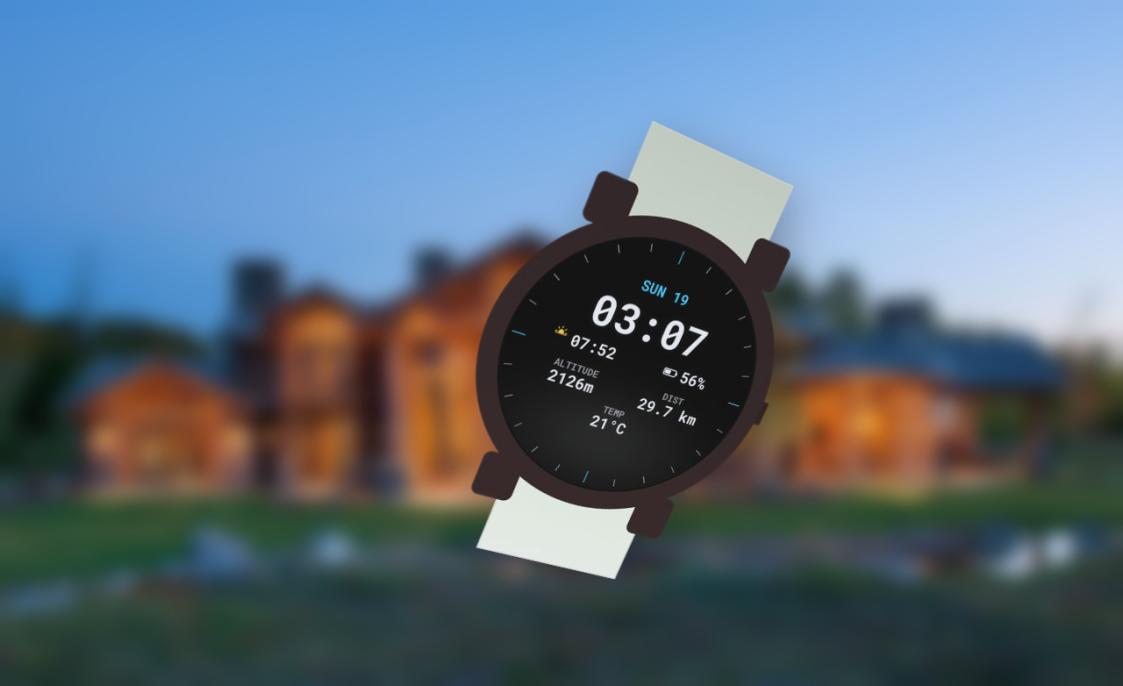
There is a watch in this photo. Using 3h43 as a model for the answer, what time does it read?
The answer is 3h07
